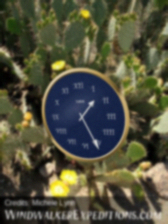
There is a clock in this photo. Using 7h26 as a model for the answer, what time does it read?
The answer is 1h26
